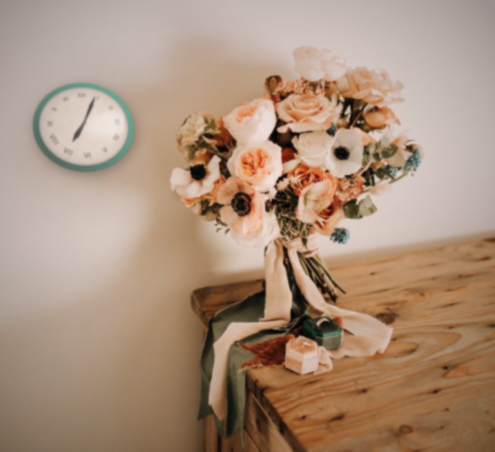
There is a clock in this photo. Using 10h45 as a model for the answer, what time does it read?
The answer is 7h04
